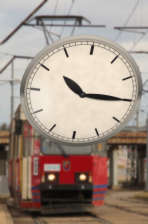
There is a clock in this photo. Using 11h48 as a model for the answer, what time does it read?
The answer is 10h15
